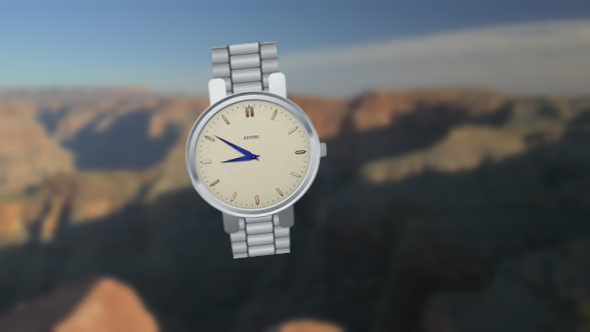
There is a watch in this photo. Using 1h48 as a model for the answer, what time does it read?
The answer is 8h51
